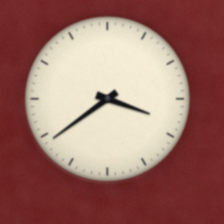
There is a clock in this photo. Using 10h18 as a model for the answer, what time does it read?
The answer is 3h39
